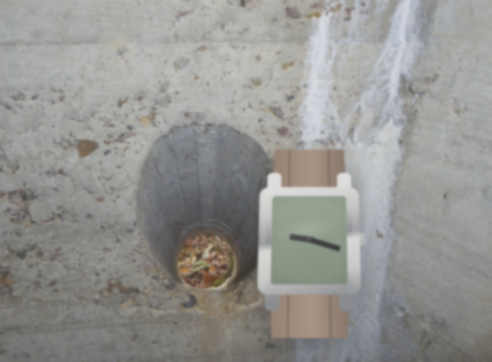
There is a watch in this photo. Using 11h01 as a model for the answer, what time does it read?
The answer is 9h18
